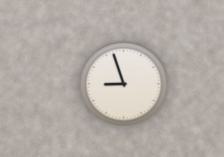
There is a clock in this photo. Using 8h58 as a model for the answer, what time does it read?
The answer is 8h57
